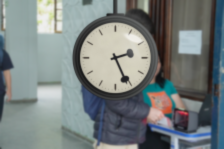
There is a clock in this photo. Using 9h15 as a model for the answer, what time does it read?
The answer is 2h26
